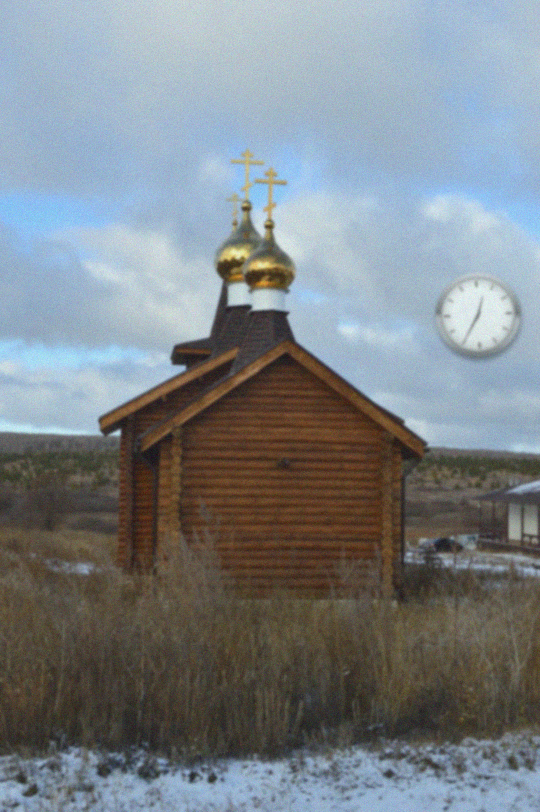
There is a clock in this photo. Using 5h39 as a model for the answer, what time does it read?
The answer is 12h35
